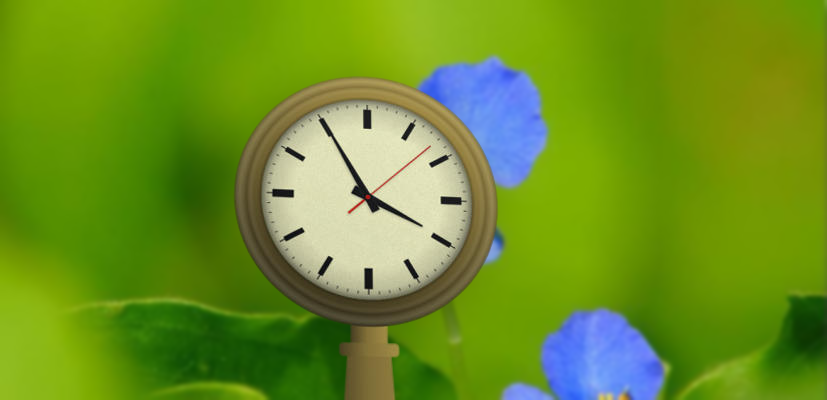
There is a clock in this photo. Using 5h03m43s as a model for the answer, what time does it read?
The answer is 3h55m08s
